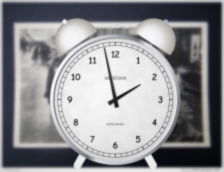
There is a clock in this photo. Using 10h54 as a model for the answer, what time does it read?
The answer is 1h58
